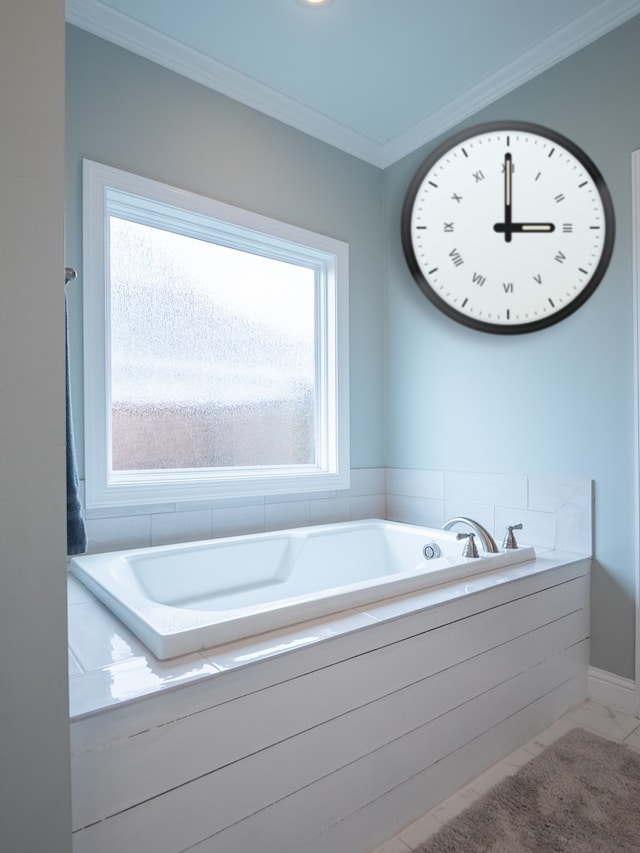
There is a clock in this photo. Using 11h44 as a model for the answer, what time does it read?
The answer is 3h00
